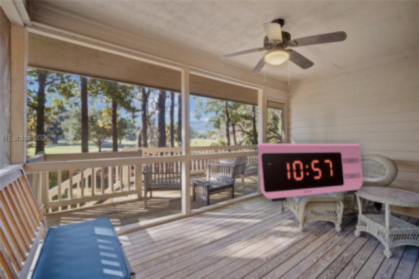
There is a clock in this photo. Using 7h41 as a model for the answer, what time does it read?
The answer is 10h57
